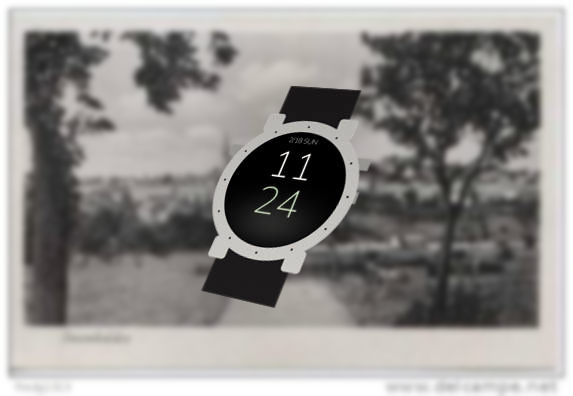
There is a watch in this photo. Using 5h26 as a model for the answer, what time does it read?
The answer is 11h24
